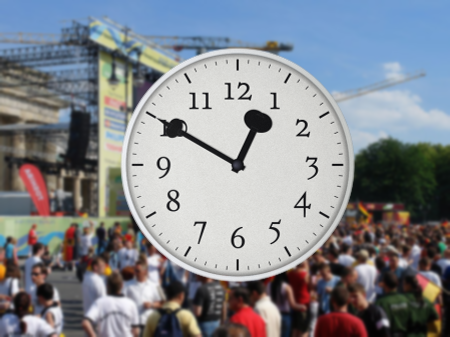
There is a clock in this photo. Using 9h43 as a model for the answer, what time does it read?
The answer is 12h50
